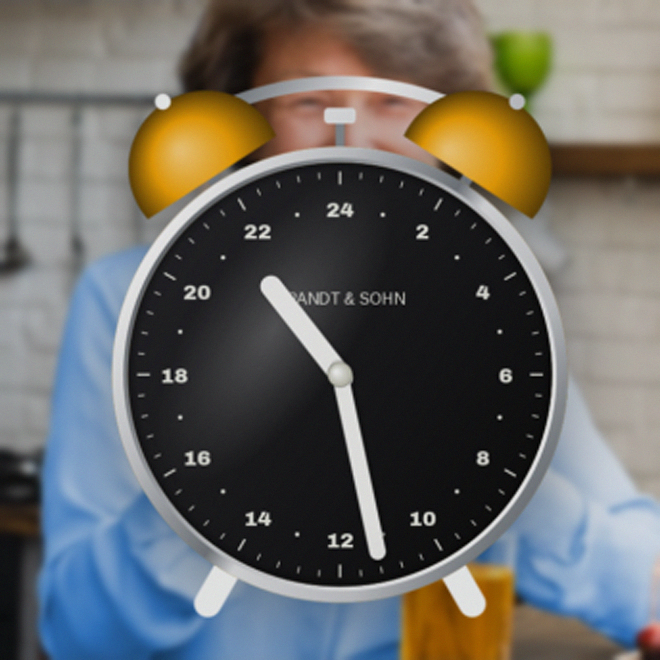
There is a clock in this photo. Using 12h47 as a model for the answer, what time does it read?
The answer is 21h28
